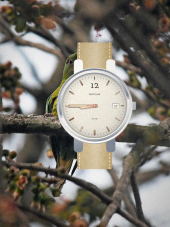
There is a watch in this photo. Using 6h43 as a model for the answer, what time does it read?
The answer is 8h45
